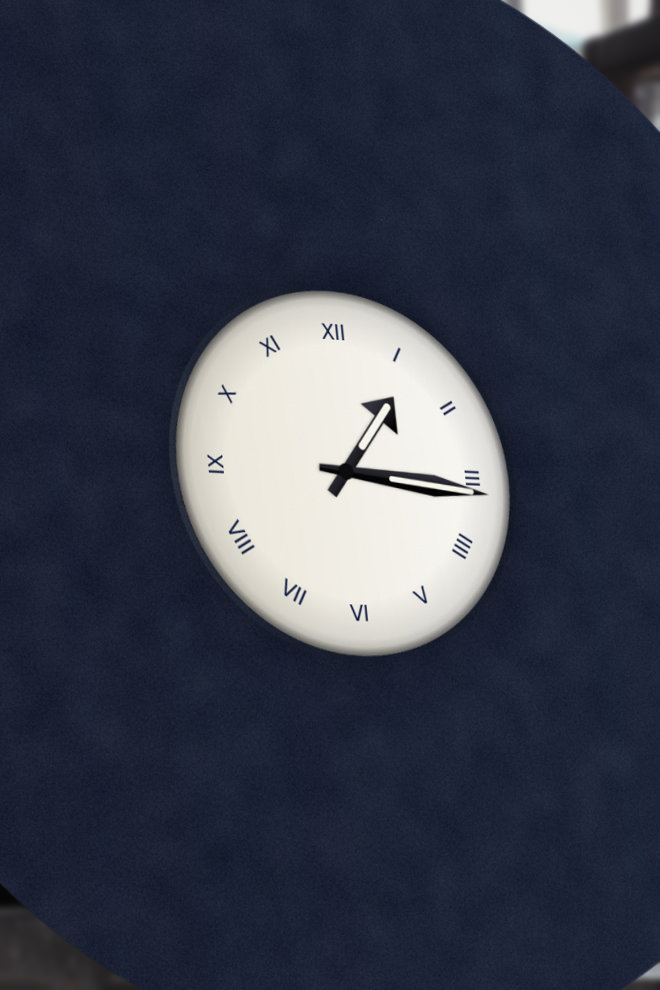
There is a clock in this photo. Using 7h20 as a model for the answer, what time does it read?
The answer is 1h16
